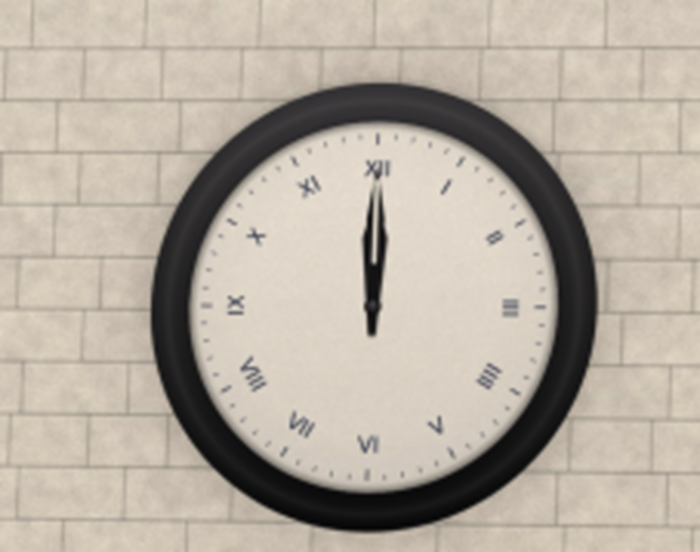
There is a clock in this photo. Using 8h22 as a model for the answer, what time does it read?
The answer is 12h00
